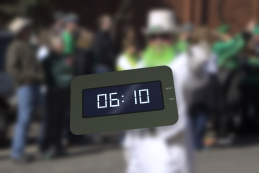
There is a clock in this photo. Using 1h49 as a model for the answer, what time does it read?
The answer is 6h10
